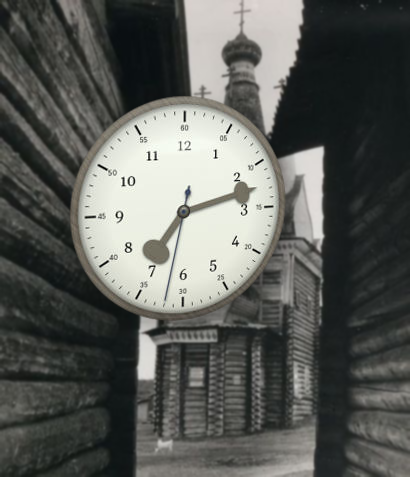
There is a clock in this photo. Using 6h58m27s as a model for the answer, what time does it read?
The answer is 7h12m32s
